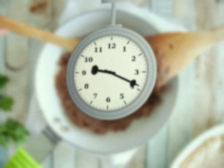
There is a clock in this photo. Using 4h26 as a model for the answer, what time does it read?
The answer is 9h19
